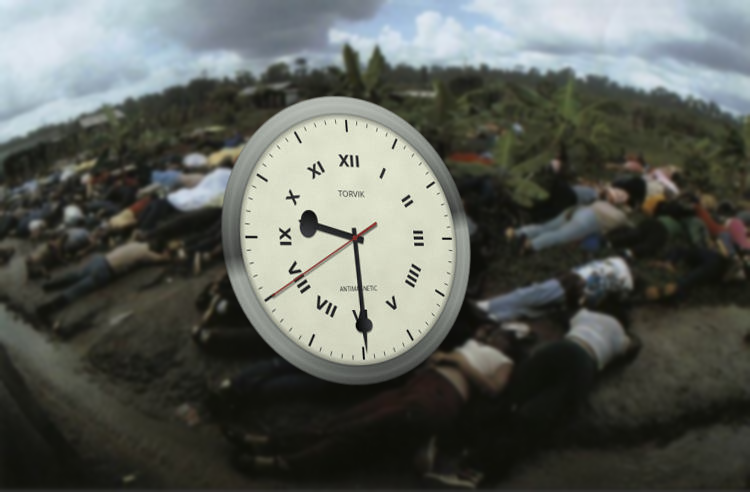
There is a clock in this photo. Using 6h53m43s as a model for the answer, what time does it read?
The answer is 9h29m40s
